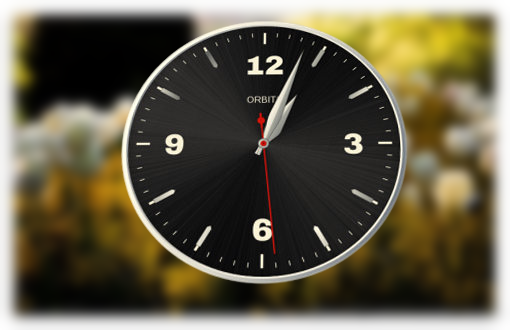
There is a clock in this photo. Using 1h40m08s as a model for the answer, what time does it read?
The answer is 1h03m29s
